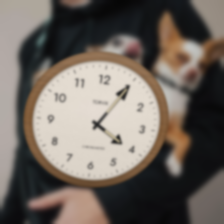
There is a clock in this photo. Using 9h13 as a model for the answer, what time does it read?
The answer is 4h05
